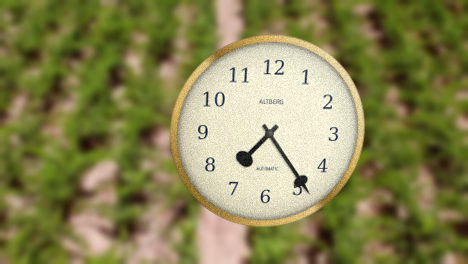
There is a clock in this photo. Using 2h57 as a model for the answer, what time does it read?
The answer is 7h24
